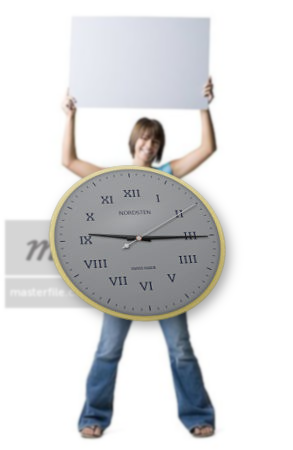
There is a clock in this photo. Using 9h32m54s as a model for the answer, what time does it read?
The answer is 9h15m10s
